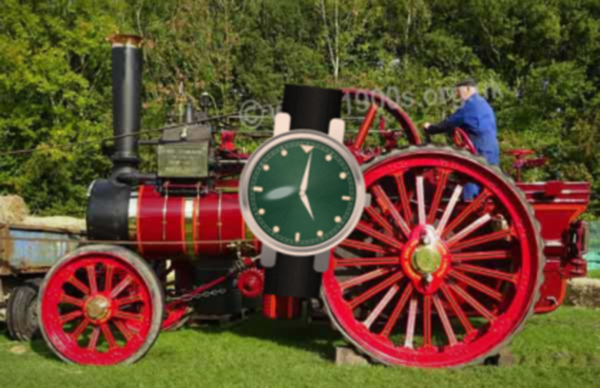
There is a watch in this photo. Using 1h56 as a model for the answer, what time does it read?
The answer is 5h01
